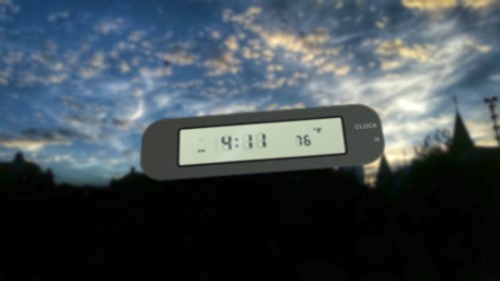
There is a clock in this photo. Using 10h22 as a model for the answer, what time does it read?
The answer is 4h11
